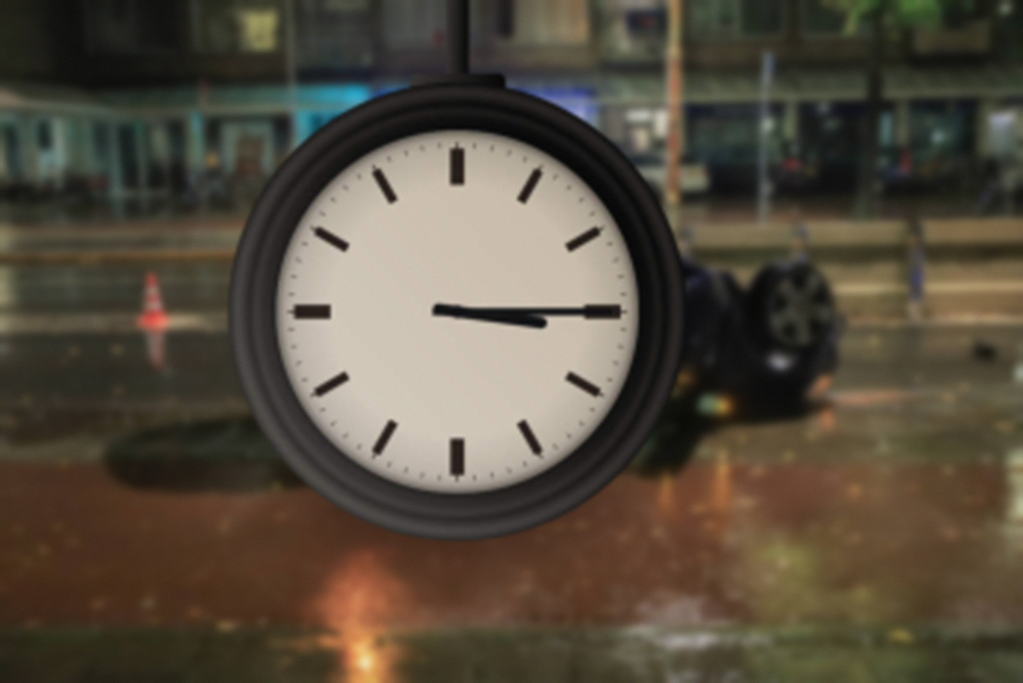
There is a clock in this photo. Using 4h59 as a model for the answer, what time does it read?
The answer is 3h15
